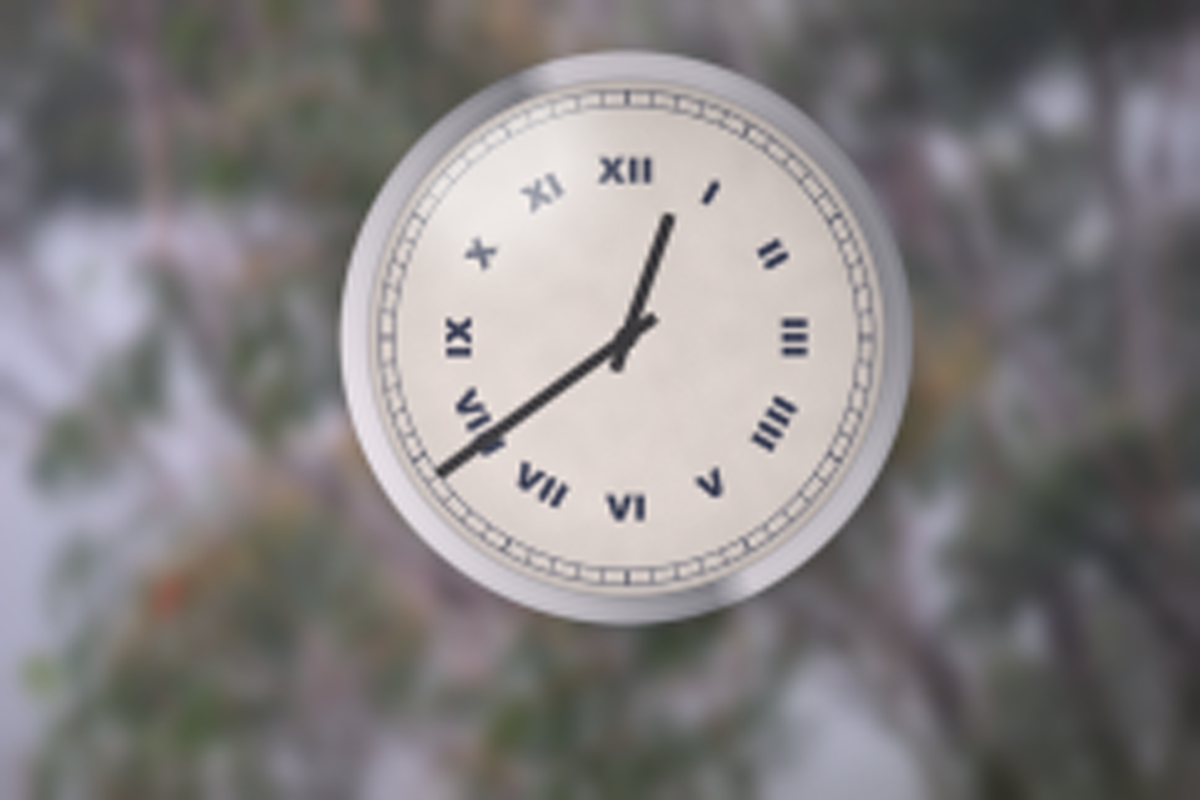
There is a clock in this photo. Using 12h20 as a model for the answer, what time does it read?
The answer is 12h39
